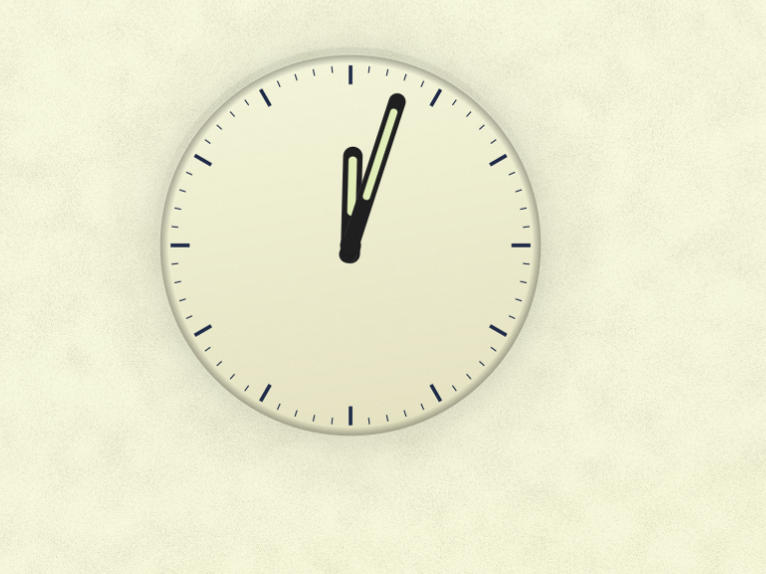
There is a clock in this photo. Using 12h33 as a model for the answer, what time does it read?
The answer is 12h03
